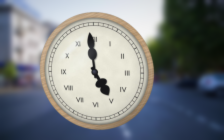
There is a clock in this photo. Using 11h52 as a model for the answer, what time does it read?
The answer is 4h59
